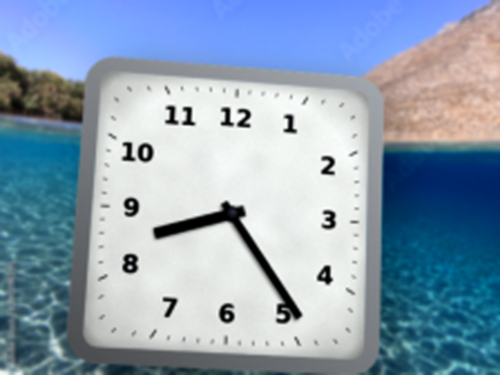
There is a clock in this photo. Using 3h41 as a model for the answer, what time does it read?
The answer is 8h24
